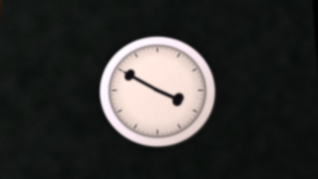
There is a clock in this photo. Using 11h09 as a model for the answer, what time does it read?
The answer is 3h50
